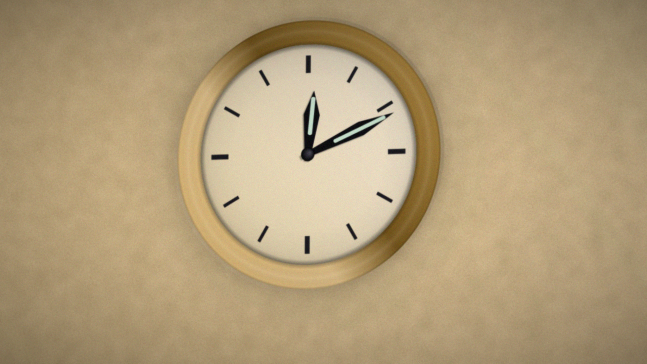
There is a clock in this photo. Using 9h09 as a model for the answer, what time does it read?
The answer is 12h11
